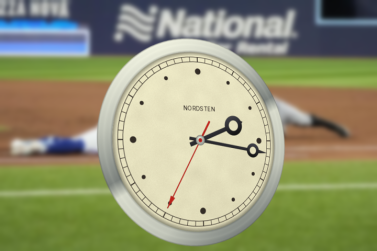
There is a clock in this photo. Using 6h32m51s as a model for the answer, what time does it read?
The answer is 2h16m35s
